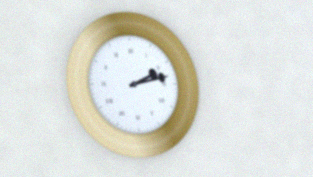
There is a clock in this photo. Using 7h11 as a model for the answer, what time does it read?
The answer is 2h13
